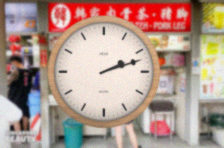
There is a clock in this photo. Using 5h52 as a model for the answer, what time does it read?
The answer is 2h12
